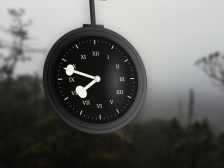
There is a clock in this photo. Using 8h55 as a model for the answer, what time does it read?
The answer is 7h48
